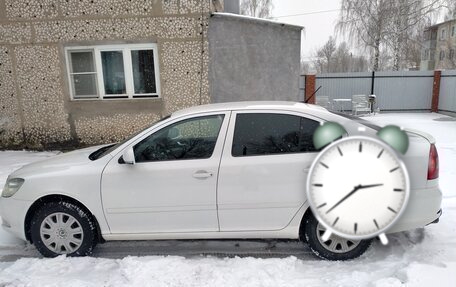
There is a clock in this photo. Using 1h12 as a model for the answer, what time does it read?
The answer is 2h38
